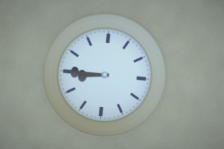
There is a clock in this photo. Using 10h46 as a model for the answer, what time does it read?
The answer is 8h45
